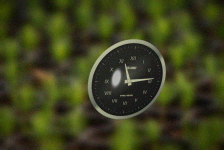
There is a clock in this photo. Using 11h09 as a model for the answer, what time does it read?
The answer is 11h14
